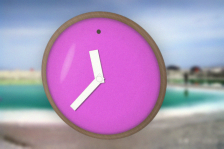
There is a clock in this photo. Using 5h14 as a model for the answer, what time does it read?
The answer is 11h37
